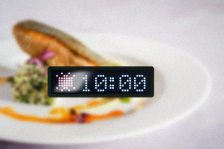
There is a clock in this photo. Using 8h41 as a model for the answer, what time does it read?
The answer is 10h00
